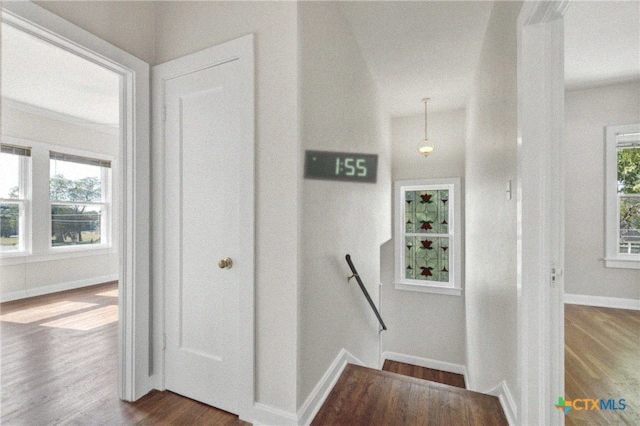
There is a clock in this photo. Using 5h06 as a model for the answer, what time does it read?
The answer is 1h55
